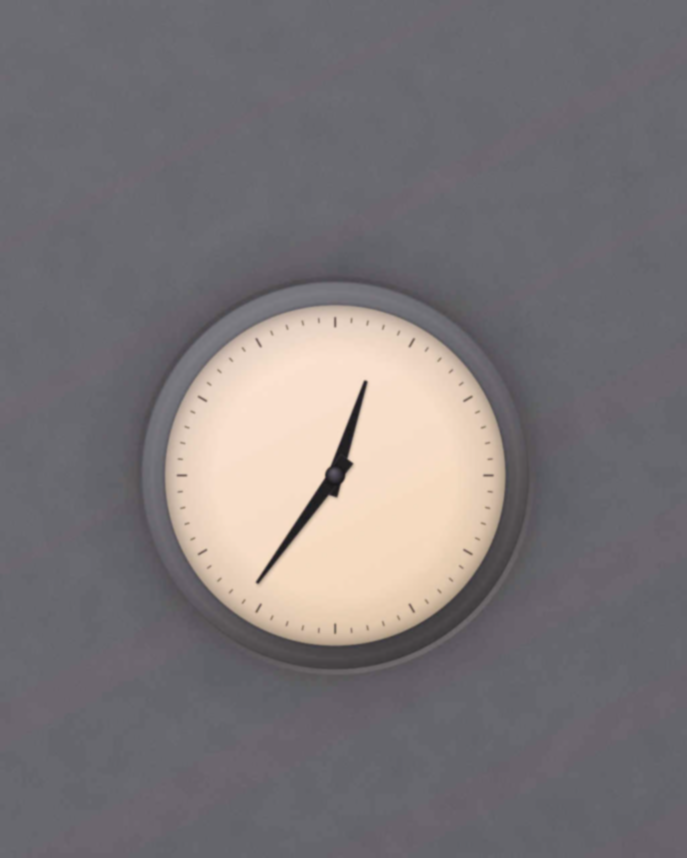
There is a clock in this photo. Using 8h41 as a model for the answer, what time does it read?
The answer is 12h36
